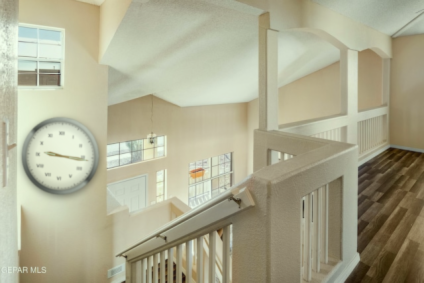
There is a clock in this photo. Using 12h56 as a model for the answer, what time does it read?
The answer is 9h16
